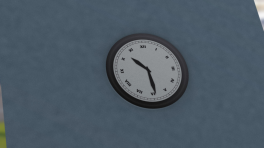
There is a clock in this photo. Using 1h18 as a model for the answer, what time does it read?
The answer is 10h29
